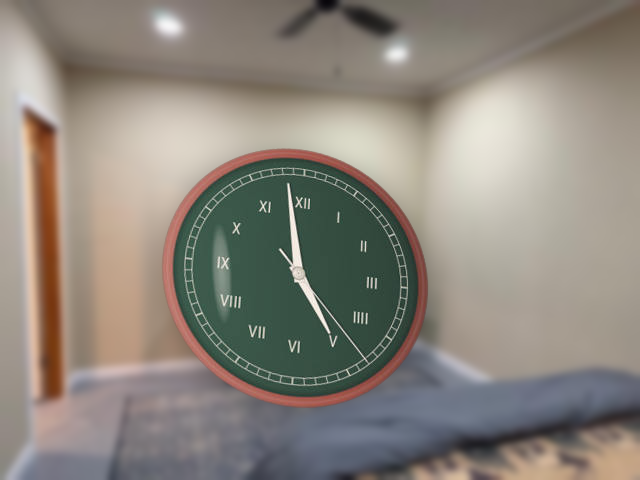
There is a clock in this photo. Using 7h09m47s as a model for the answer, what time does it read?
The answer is 4h58m23s
